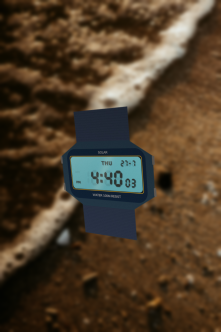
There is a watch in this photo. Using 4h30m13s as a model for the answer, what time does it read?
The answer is 4h40m03s
